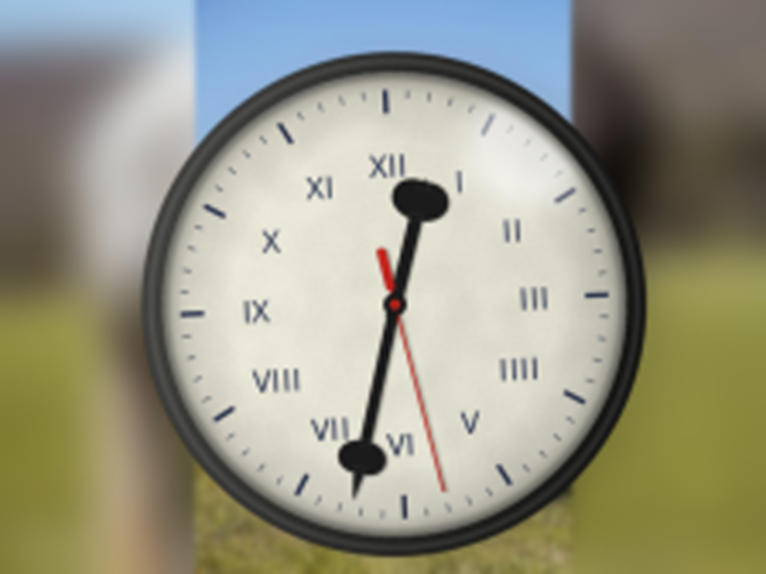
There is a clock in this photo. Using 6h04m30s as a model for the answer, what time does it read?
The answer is 12h32m28s
